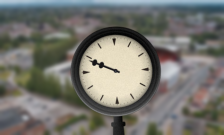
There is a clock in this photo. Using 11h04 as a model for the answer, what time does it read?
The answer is 9h49
